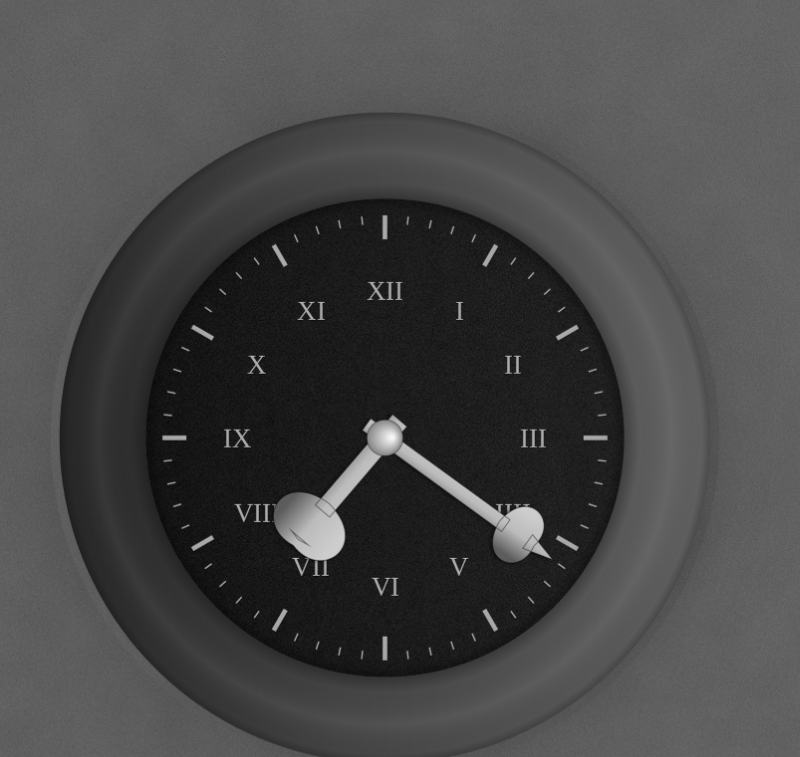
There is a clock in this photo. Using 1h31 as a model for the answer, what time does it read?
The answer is 7h21
